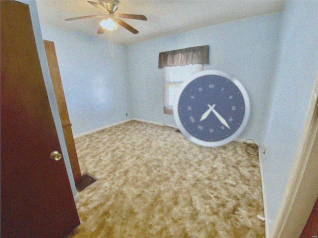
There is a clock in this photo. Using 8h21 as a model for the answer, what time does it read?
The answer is 7h23
